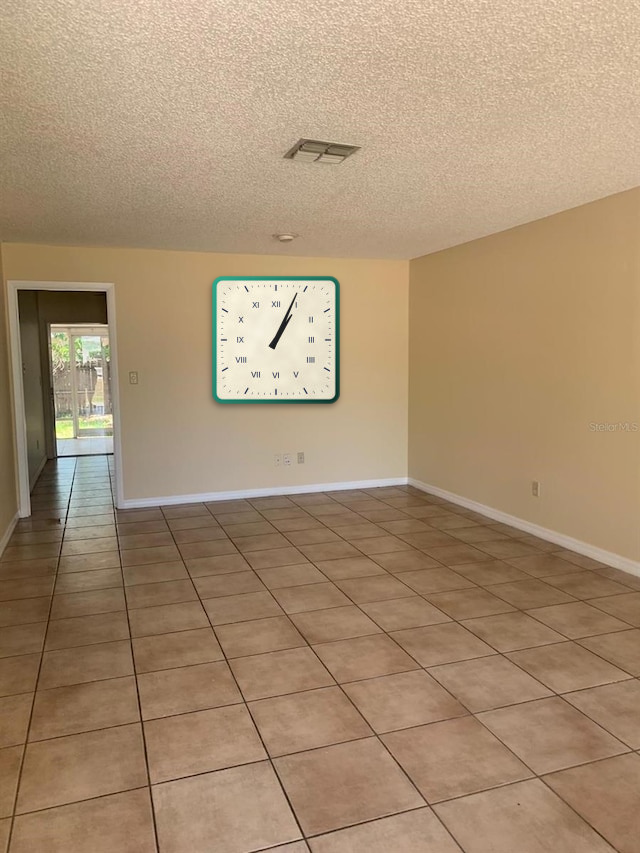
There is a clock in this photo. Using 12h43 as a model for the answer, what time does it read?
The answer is 1h04
